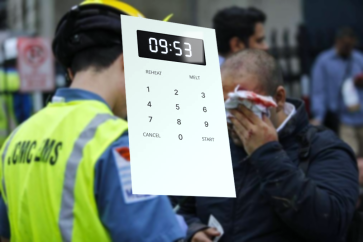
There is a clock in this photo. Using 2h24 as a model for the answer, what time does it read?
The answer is 9h53
